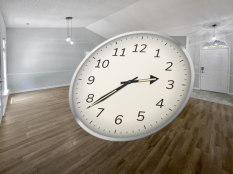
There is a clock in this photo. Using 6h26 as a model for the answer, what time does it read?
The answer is 2h38
